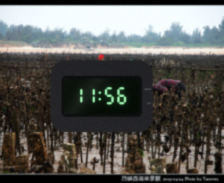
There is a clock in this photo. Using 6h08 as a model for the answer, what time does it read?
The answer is 11h56
